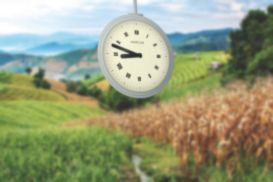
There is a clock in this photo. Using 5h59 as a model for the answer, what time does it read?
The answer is 8h48
